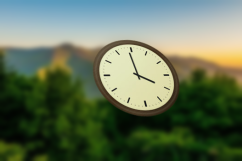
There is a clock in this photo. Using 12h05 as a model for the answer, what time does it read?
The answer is 3h59
